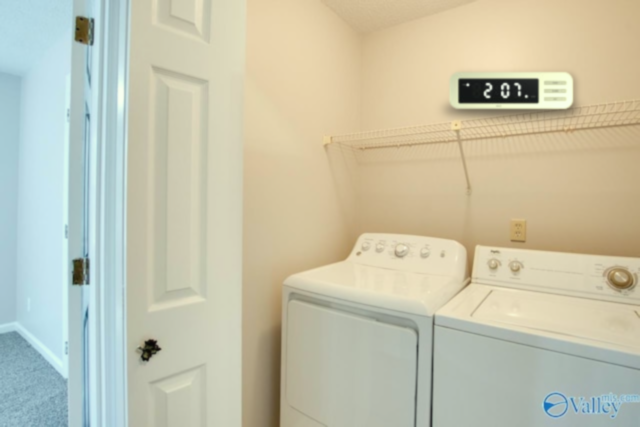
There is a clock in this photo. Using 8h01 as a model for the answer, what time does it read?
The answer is 2h07
